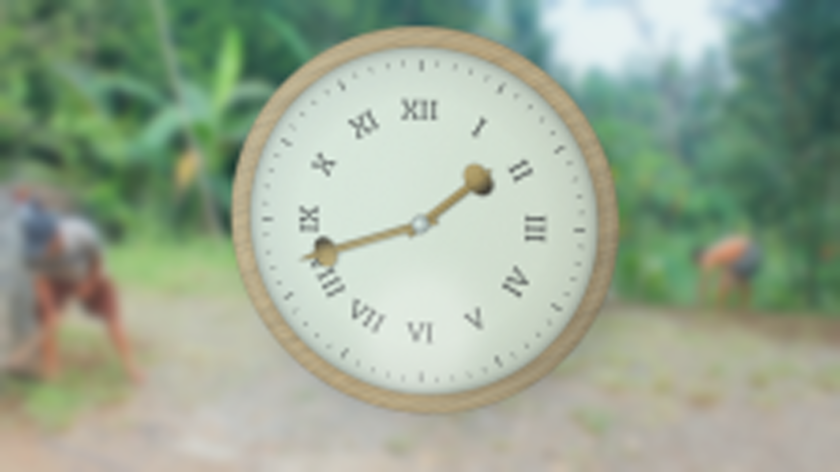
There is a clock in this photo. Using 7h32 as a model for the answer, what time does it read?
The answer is 1h42
